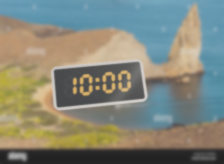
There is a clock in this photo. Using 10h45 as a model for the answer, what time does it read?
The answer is 10h00
